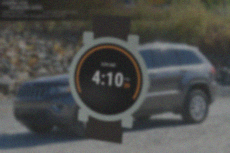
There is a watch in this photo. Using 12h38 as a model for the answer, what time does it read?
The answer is 4h10
